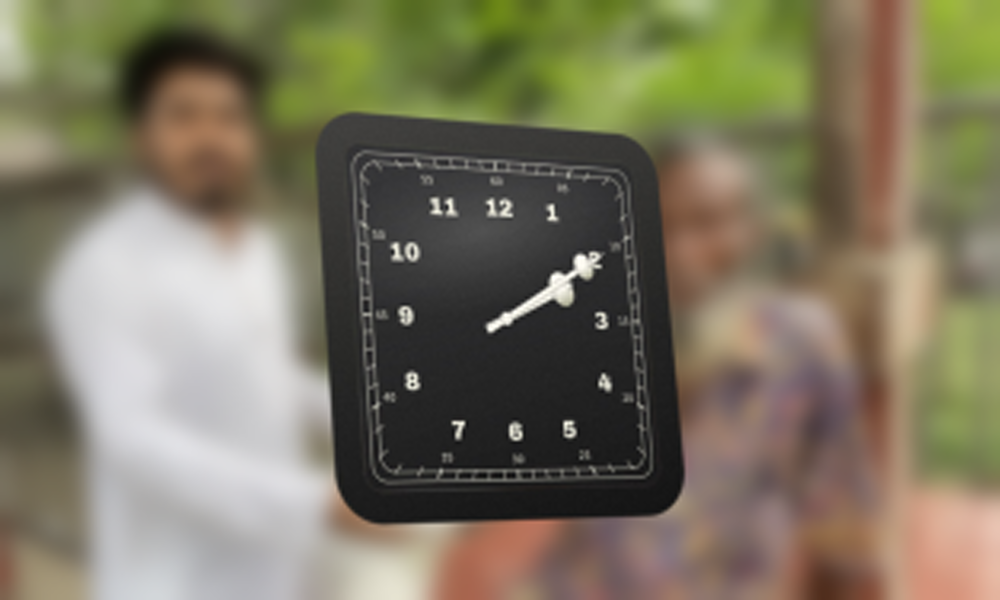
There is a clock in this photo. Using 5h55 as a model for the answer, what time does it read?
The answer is 2h10
